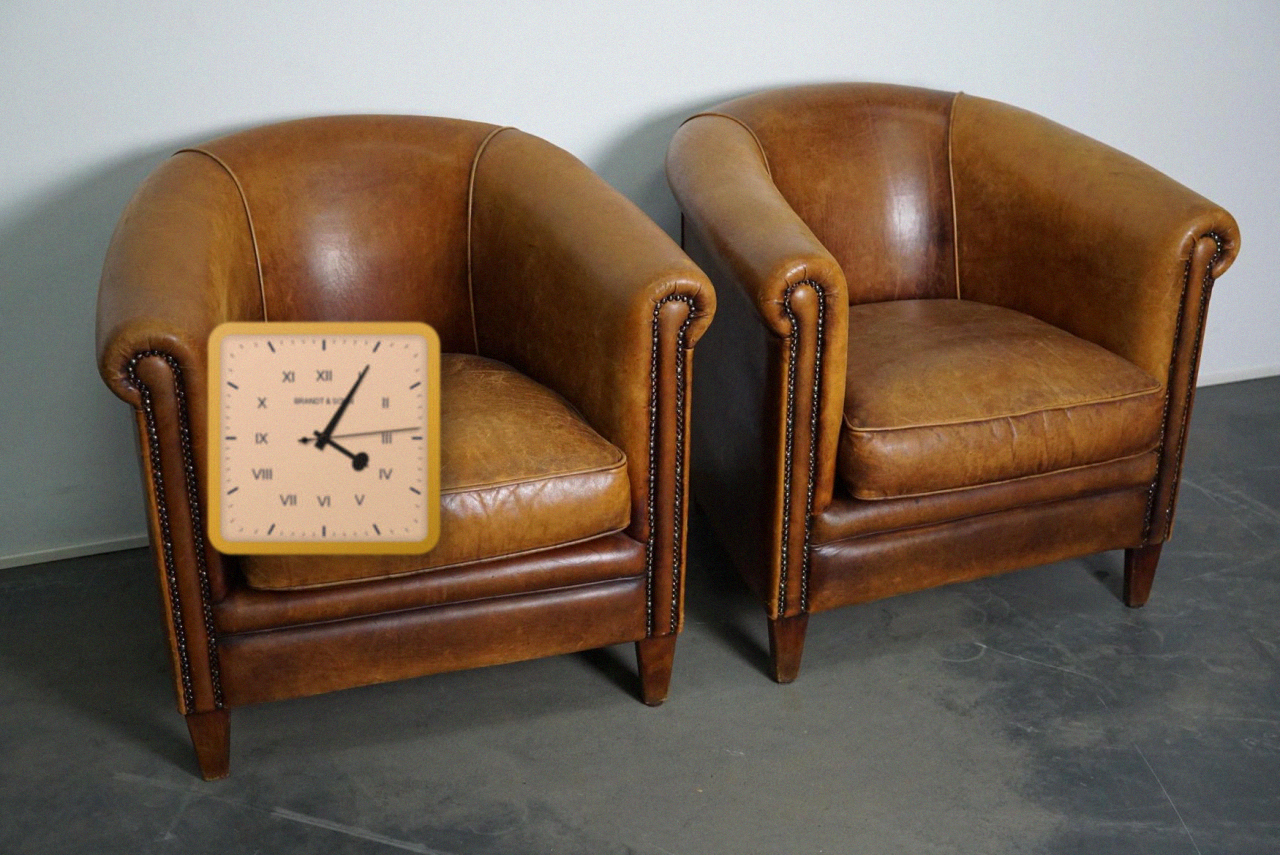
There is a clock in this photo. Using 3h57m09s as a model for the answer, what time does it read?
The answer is 4h05m14s
